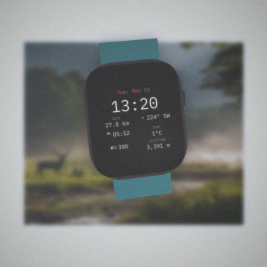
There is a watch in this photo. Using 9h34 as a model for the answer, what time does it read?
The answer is 13h20
